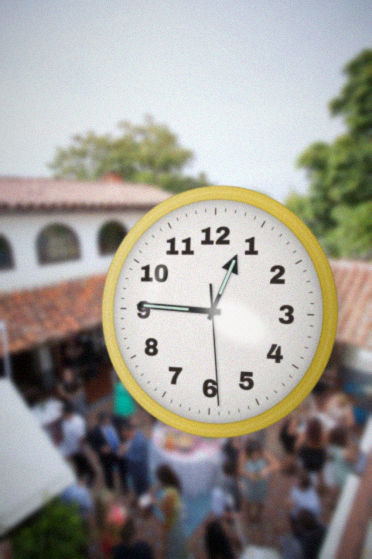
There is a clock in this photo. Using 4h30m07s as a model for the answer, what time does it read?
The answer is 12h45m29s
